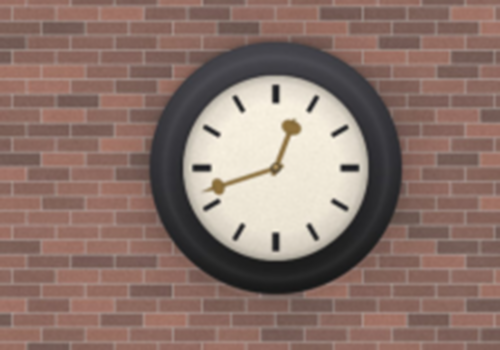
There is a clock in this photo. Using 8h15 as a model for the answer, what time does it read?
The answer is 12h42
